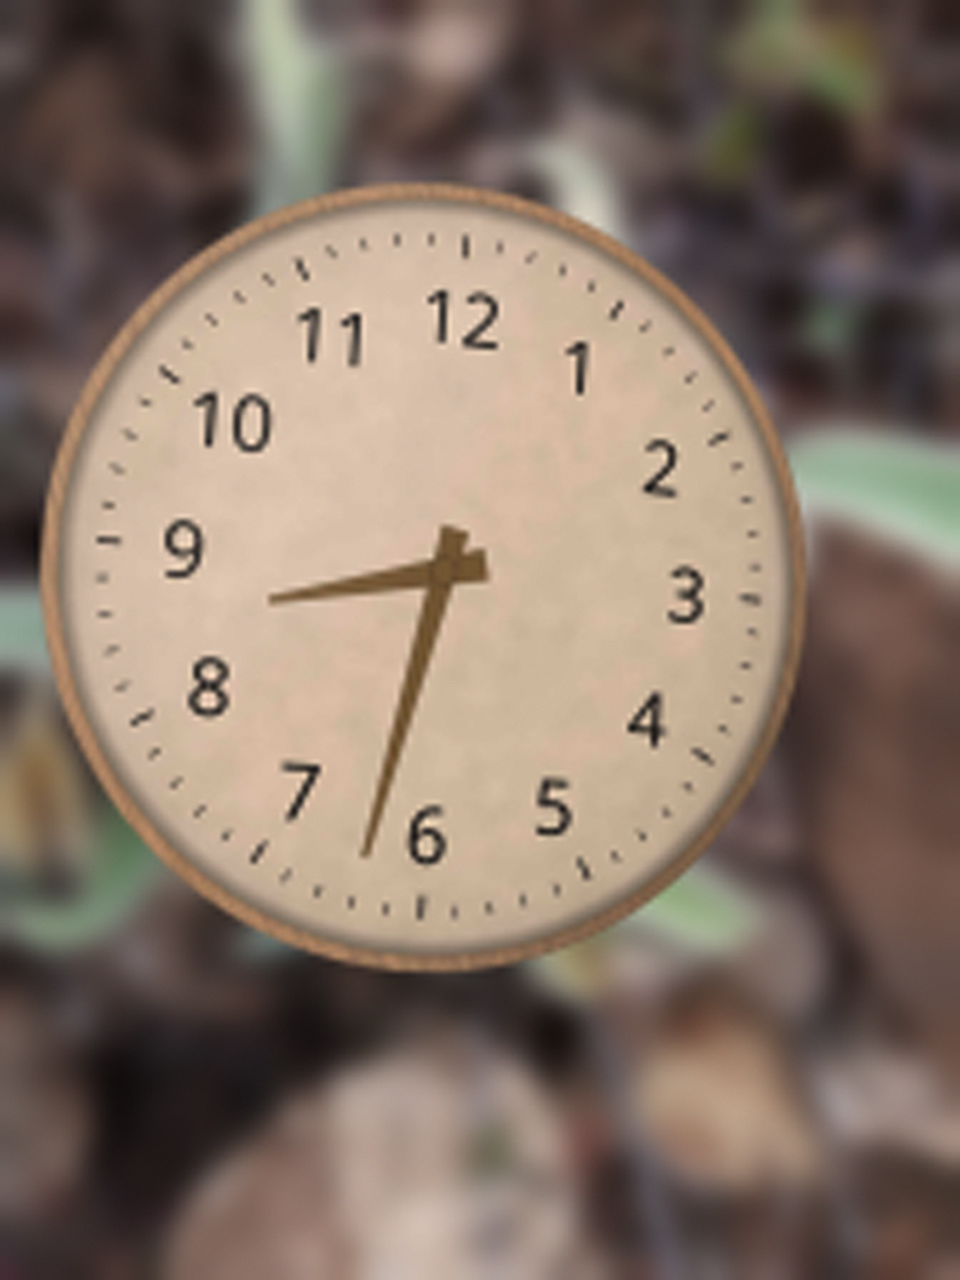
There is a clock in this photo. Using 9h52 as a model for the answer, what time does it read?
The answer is 8h32
